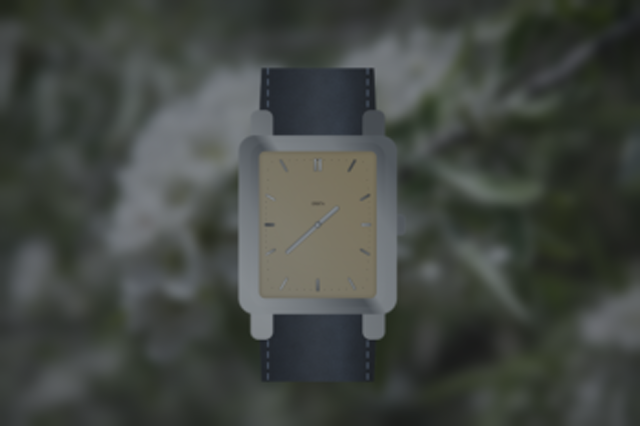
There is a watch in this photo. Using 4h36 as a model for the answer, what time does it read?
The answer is 1h38
